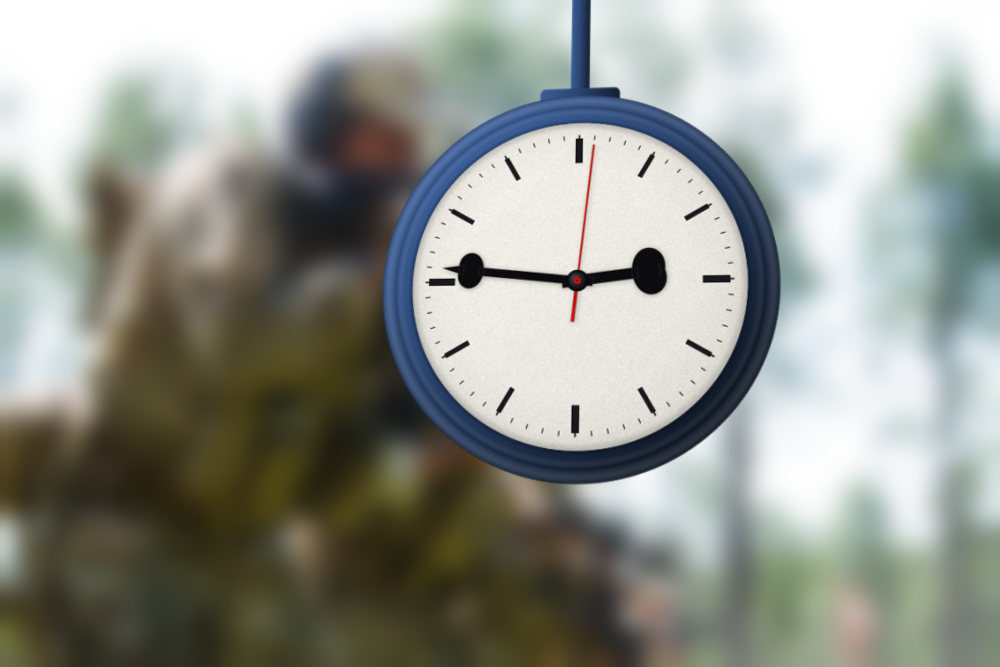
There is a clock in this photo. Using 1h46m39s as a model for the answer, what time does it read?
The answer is 2h46m01s
